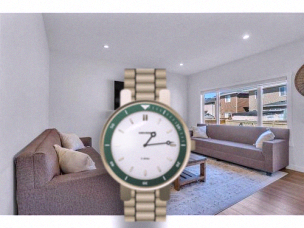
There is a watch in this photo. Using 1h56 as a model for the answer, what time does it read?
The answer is 1h14
